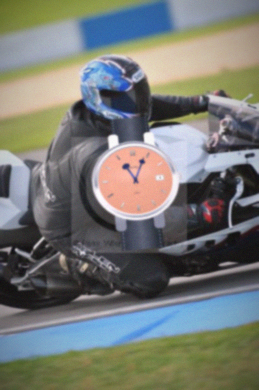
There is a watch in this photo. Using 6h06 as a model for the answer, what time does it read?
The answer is 11h04
